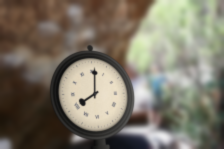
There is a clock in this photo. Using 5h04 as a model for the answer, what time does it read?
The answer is 8h01
